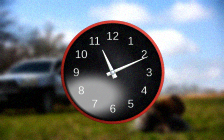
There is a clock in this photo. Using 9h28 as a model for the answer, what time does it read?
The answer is 11h11
